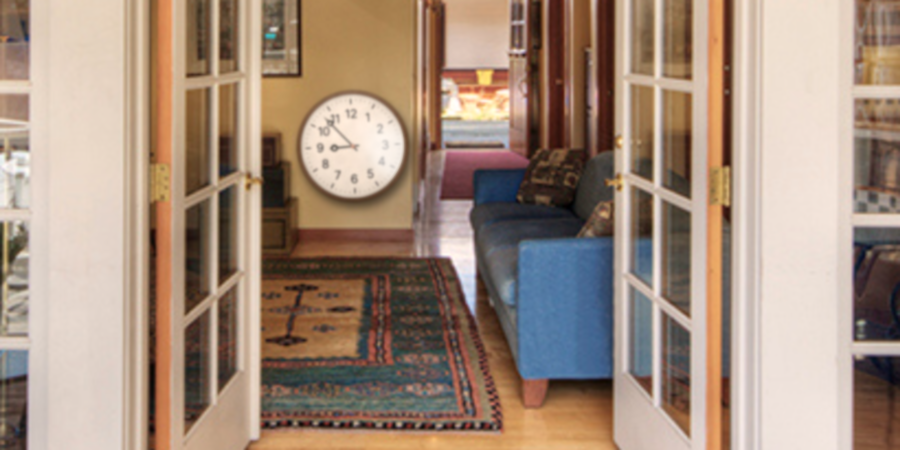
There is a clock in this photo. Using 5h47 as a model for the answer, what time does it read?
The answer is 8h53
